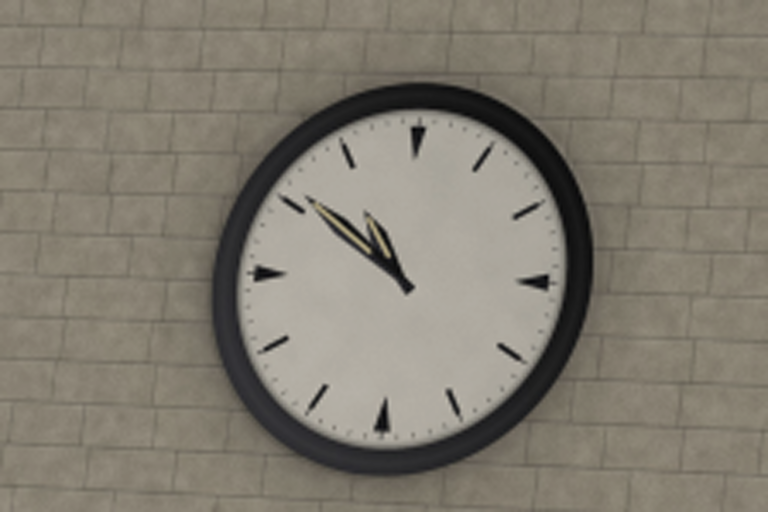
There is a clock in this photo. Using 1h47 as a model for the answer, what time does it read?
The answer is 10h51
